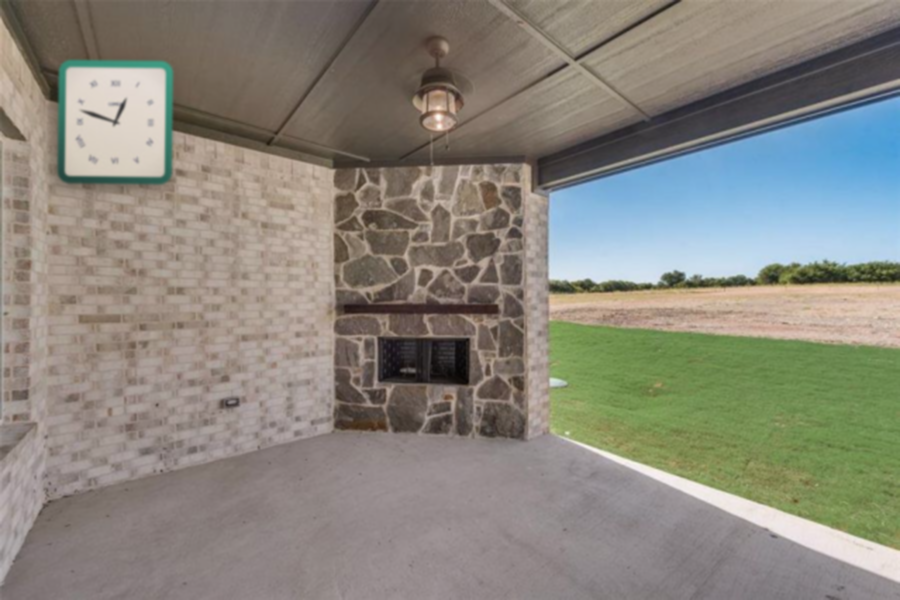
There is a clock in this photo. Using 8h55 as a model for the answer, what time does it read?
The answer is 12h48
